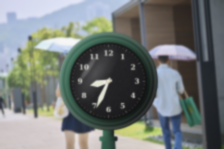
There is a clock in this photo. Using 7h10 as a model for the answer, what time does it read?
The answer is 8h34
